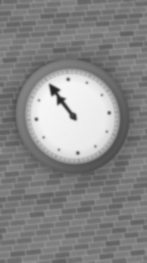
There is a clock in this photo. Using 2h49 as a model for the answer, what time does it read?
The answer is 10h55
